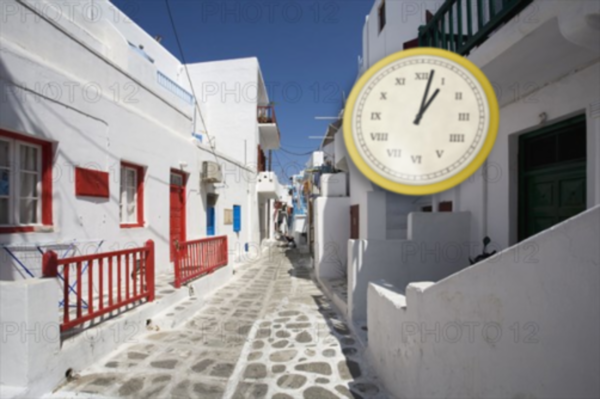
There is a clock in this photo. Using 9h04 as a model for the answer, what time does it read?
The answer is 1h02
